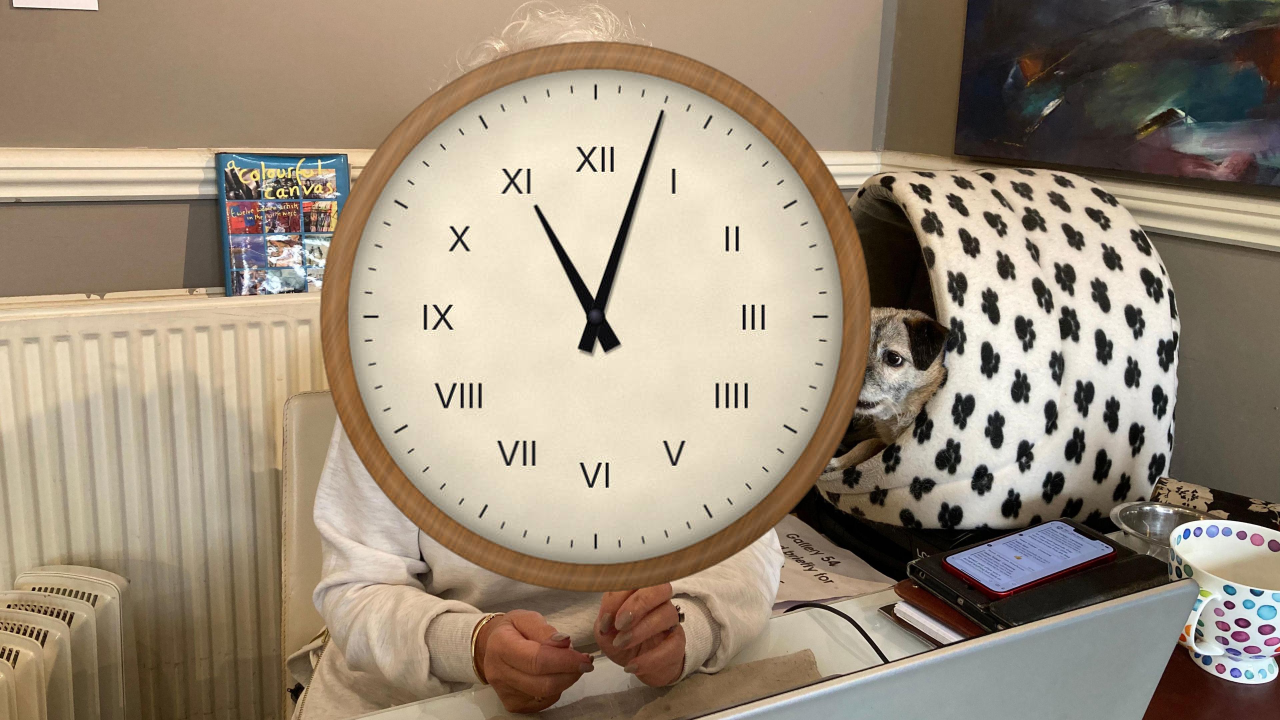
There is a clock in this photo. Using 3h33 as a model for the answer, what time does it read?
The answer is 11h03
